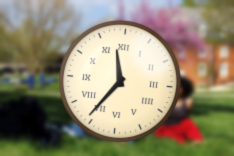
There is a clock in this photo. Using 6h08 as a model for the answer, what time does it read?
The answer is 11h36
